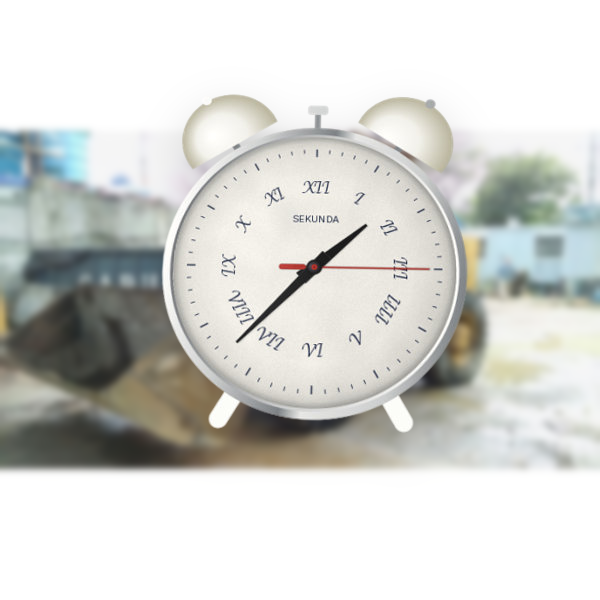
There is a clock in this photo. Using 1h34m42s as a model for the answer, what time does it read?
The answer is 1h37m15s
